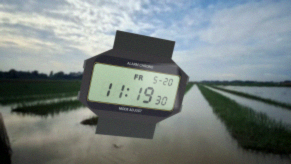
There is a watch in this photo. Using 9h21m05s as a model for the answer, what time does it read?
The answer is 11h19m30s
